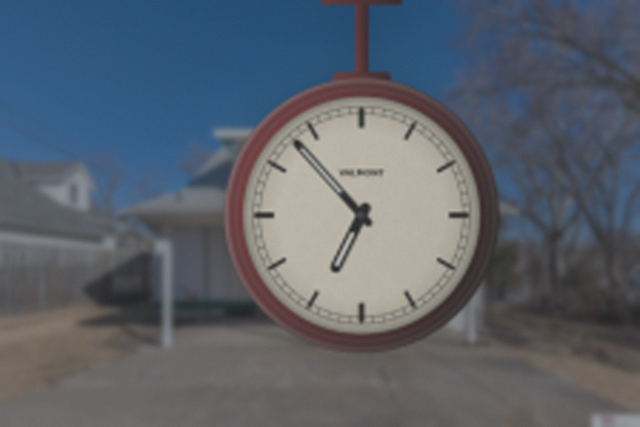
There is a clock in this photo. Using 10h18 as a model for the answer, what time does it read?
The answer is 6h53
